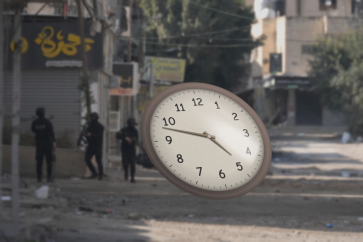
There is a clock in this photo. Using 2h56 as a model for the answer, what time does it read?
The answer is 4h48
